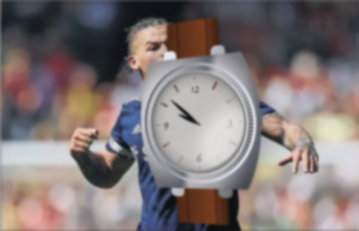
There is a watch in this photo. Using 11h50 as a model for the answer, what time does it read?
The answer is 9h52
